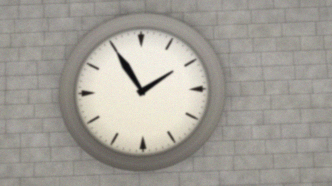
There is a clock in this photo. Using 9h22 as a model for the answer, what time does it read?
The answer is 1h55
